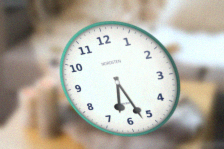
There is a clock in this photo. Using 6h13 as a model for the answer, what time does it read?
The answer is 6h27
